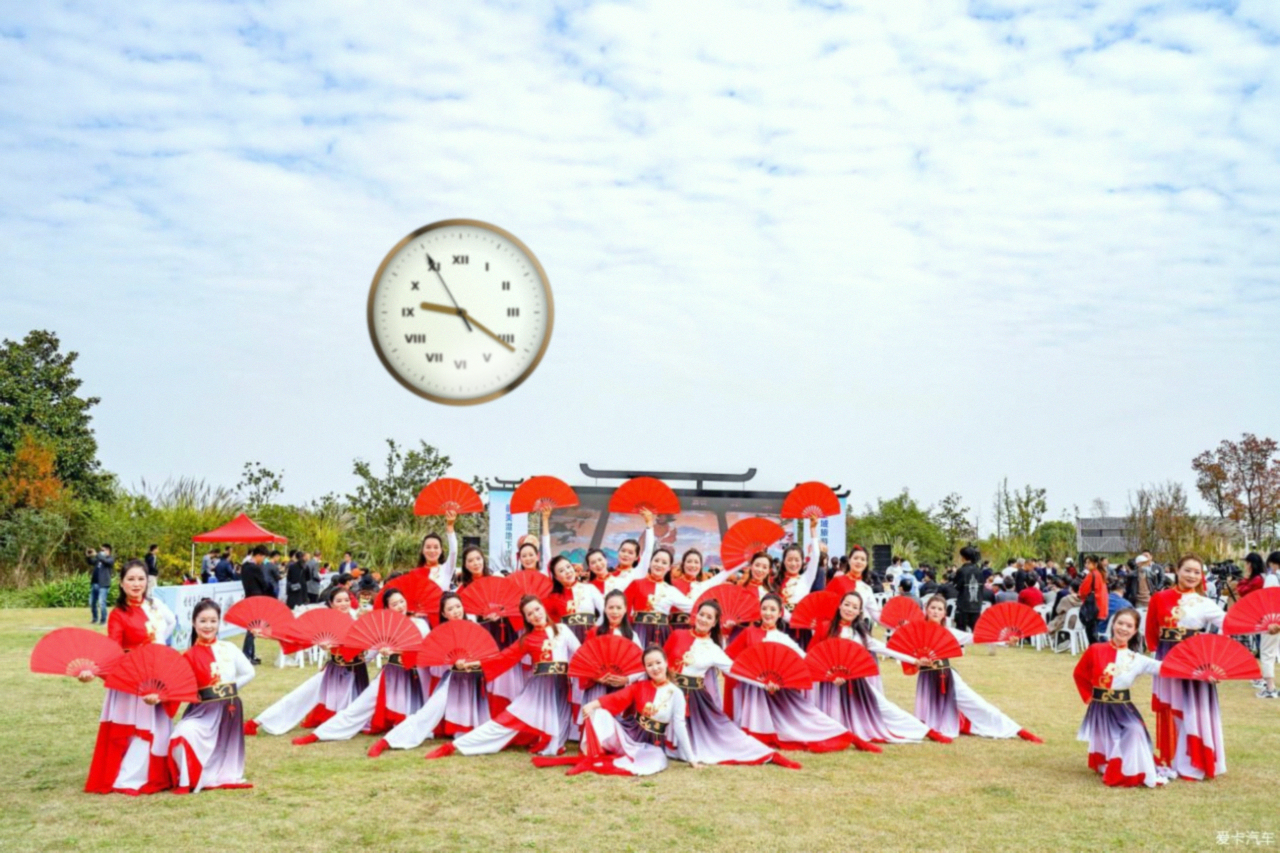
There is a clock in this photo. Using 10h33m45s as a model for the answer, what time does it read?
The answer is 9h20m55s
